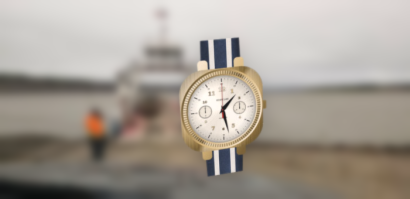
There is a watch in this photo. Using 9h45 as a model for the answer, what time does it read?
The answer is 1h28
